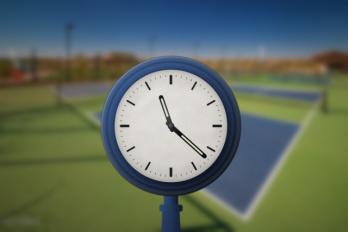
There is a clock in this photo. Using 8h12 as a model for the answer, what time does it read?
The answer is 11h22
